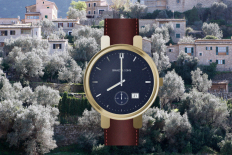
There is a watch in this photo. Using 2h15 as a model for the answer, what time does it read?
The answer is 8h00
